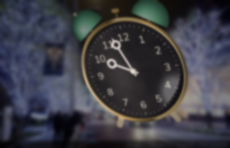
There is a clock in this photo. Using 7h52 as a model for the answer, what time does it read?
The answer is 9h57
